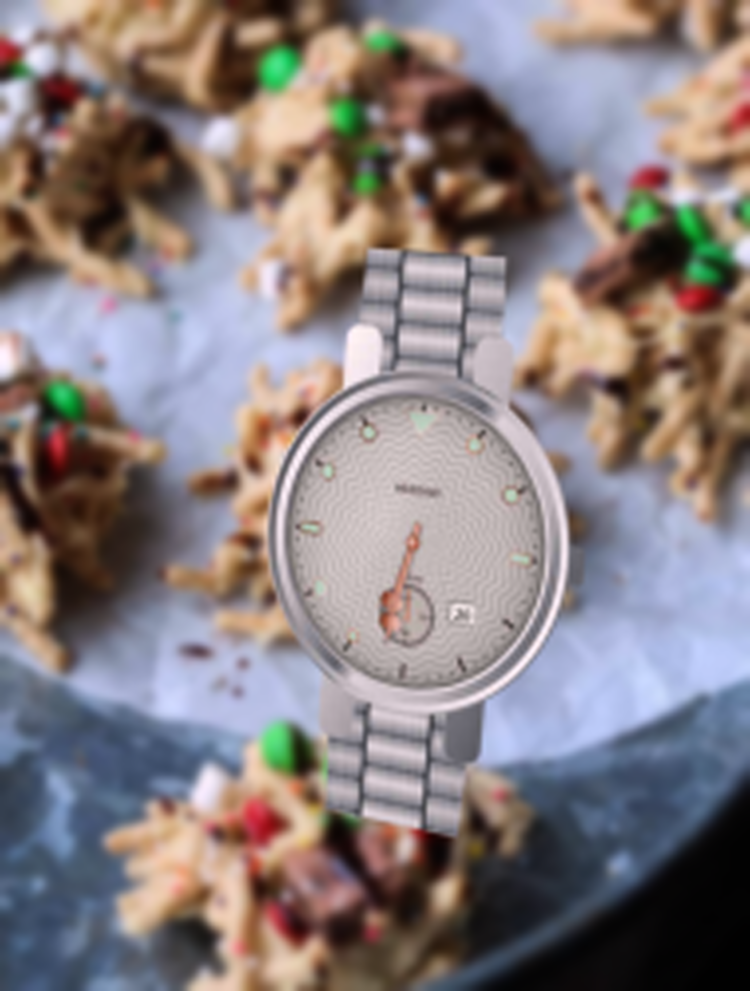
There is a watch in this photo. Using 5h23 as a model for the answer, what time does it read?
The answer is 6h32
